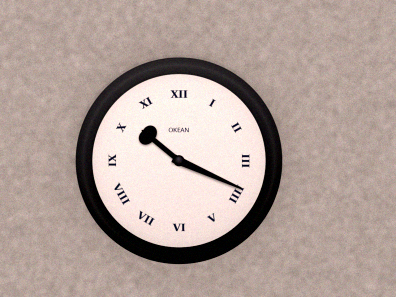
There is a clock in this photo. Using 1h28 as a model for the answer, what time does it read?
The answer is 10h19
